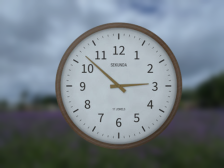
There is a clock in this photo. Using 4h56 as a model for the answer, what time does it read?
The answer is 2h52
